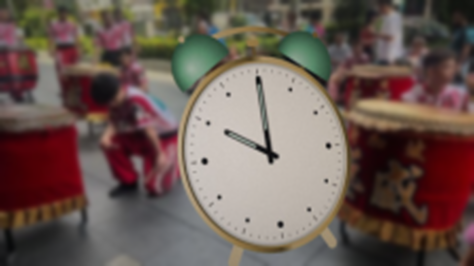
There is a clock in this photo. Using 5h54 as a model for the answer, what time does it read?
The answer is 10h00
